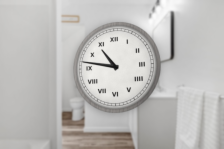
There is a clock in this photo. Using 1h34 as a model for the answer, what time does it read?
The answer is 10h47
